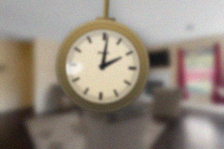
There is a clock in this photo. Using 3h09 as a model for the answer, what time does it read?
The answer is 2h01
